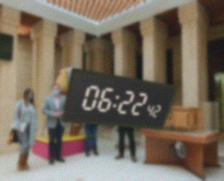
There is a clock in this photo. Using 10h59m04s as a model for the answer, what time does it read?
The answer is 6h22m42s
